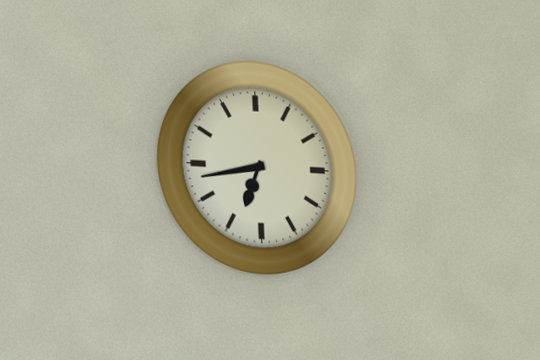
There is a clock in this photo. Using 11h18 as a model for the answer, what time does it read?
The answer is 6h43
